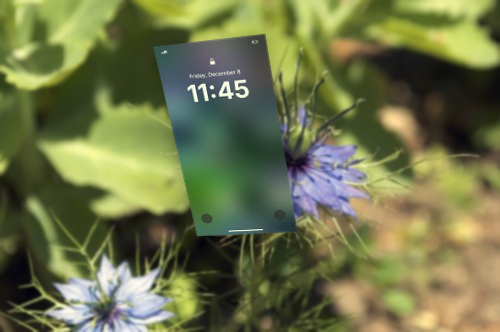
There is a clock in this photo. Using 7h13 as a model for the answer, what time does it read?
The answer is 11h45
